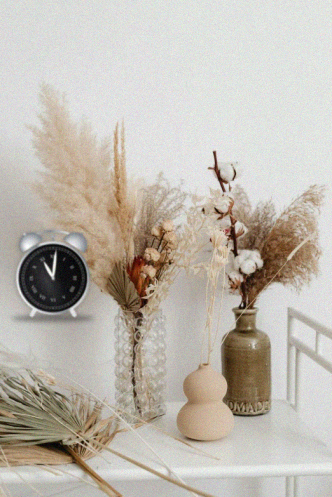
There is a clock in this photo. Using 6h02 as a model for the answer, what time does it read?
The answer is 11h01
